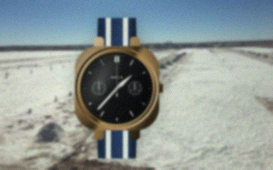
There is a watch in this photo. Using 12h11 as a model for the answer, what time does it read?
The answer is 1h37
